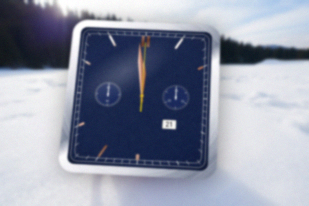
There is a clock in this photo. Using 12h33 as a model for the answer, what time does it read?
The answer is 11h59
